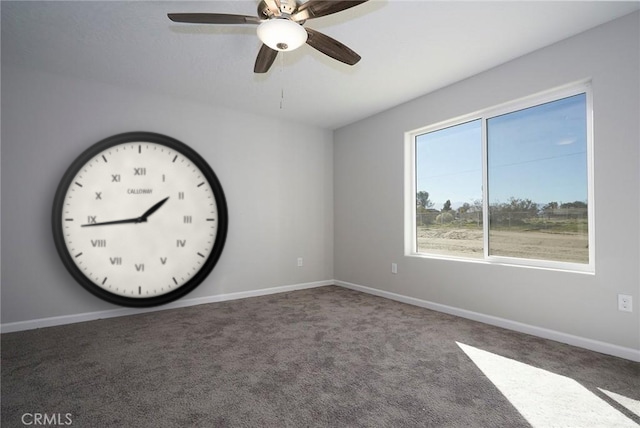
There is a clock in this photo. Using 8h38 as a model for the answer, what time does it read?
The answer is 1h44
